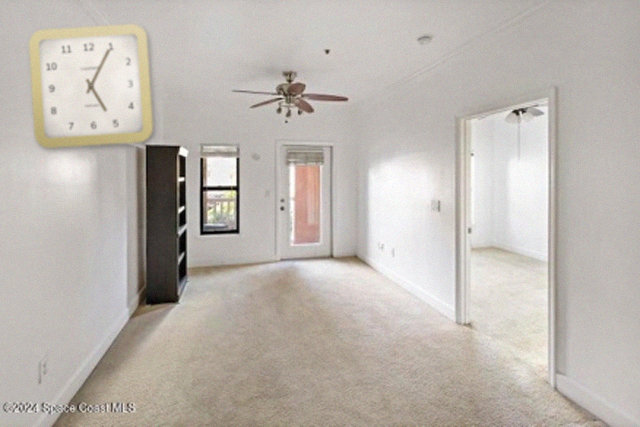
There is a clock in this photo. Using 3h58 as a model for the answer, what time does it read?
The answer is 5h05
